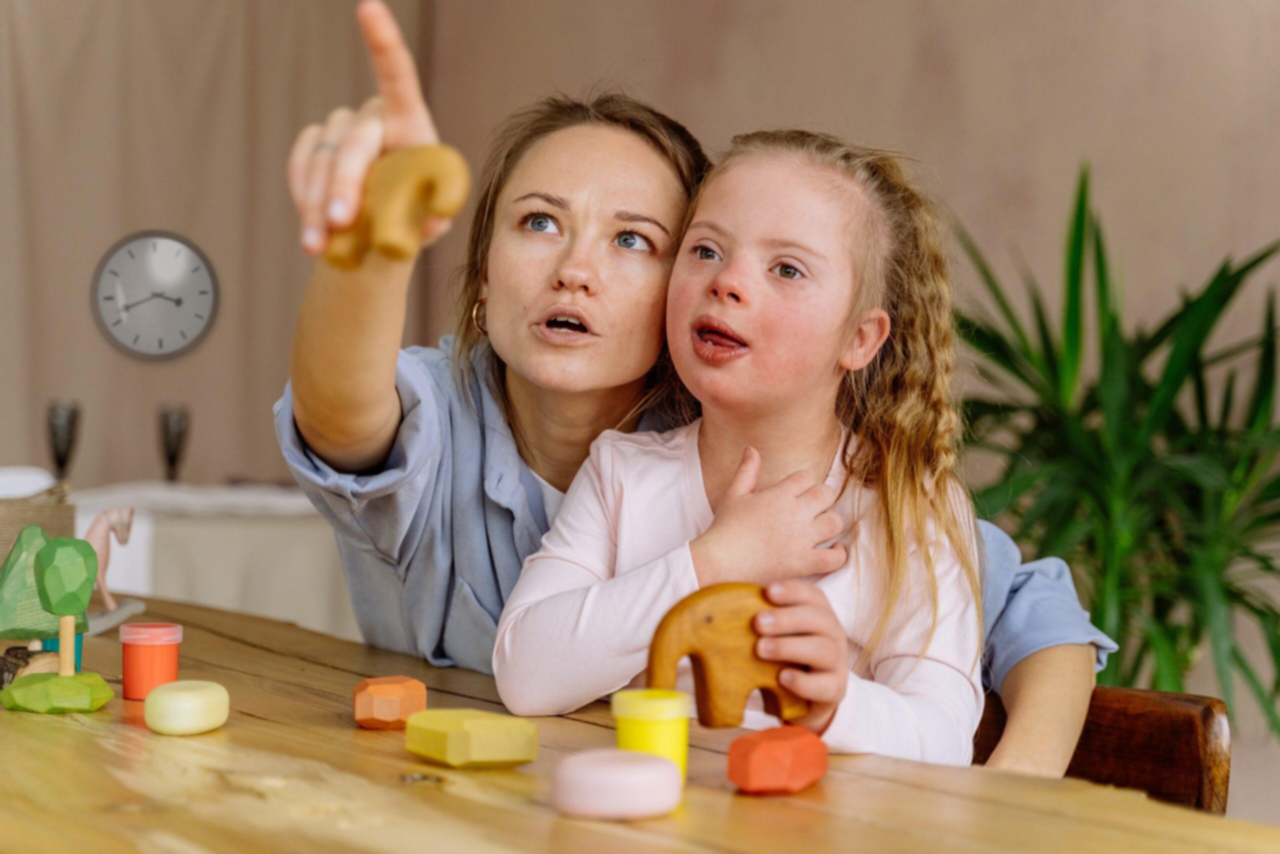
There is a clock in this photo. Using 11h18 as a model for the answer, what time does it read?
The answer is 3h42
